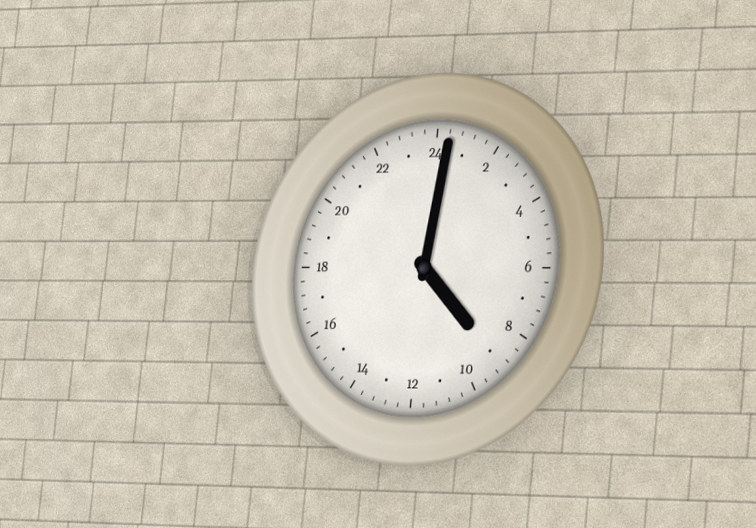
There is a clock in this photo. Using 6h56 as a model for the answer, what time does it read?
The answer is 9h01
